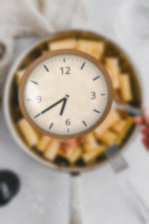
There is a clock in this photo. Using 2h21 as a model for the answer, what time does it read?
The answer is 6h40
